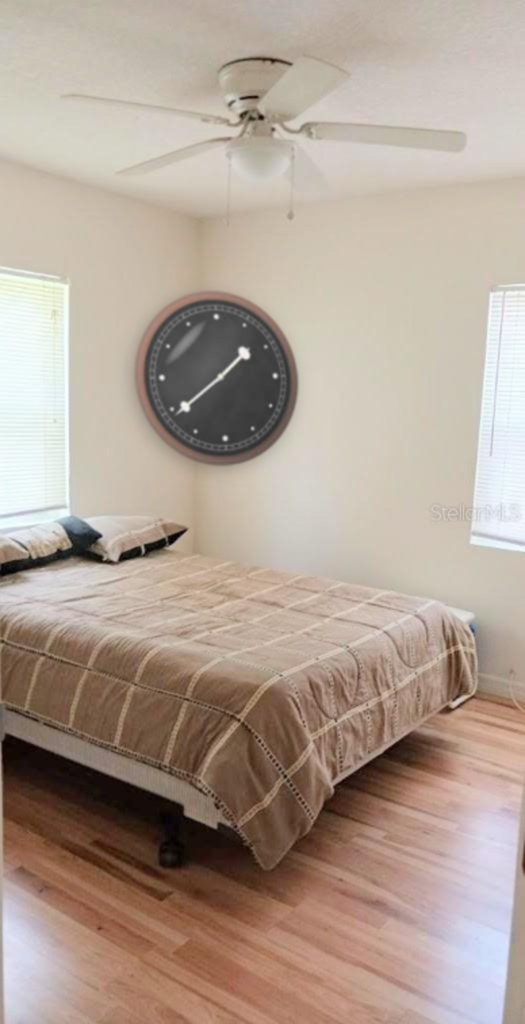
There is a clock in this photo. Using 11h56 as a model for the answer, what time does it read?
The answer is 1h39
